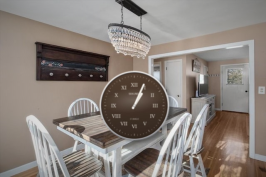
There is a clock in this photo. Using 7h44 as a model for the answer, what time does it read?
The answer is 1h04
